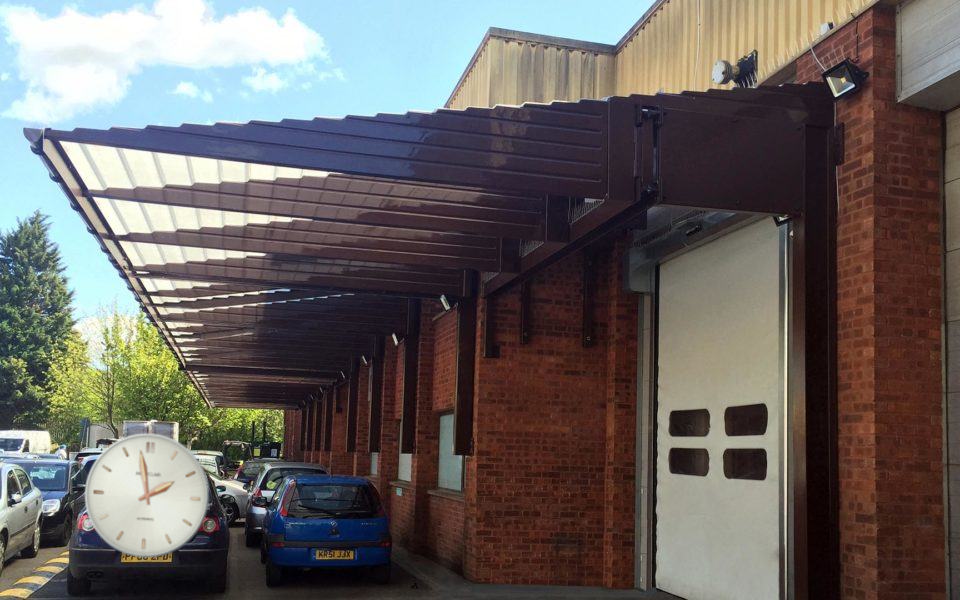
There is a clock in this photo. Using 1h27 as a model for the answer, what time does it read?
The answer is 1h58
